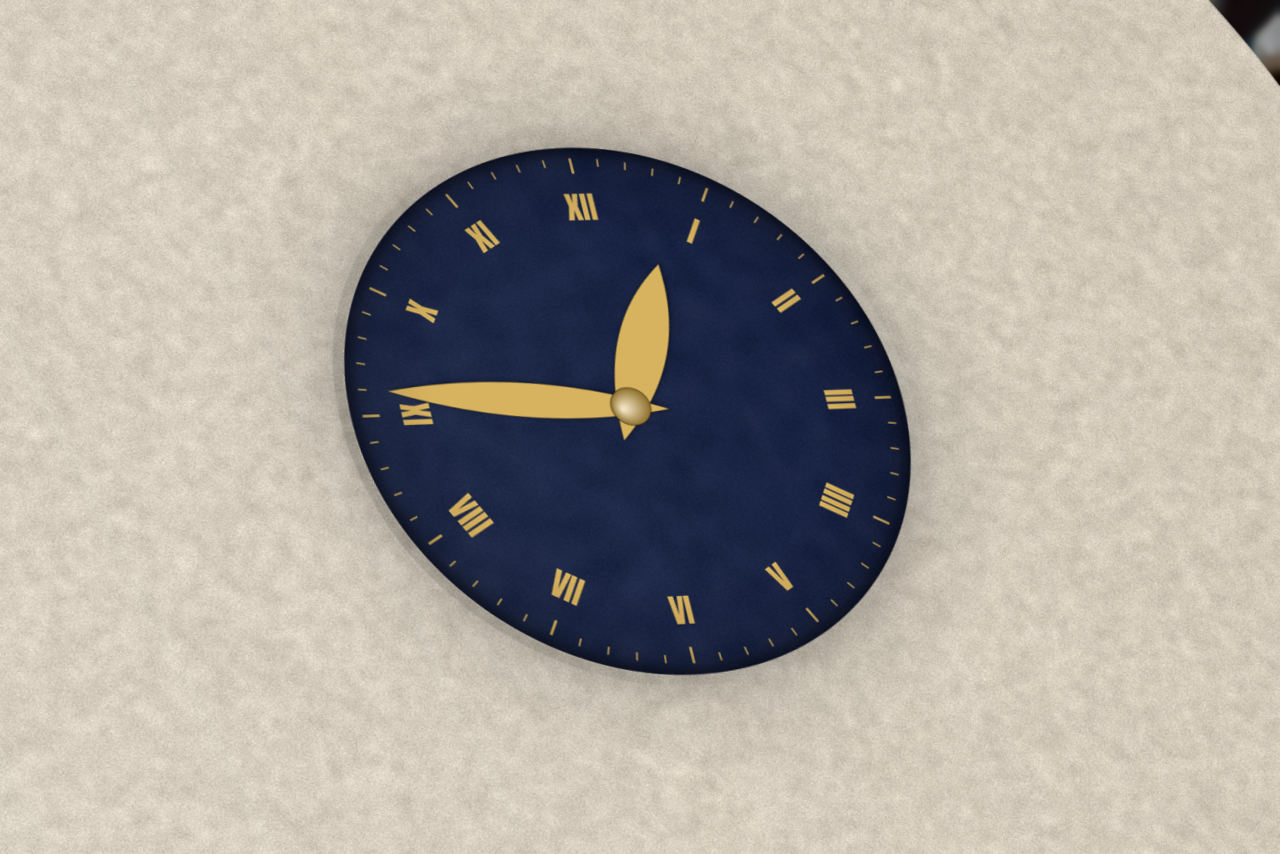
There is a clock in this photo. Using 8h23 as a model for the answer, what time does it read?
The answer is 12h46
